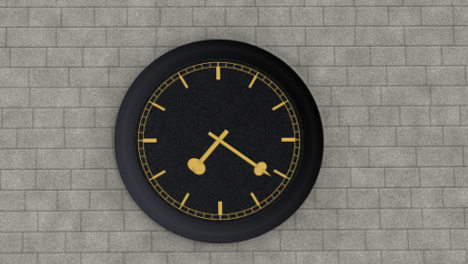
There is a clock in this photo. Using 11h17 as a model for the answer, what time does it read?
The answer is 7h21
